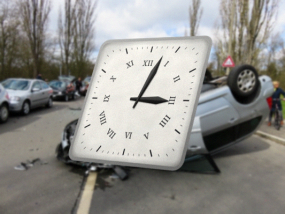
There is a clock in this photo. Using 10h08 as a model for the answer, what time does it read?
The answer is 3h03
